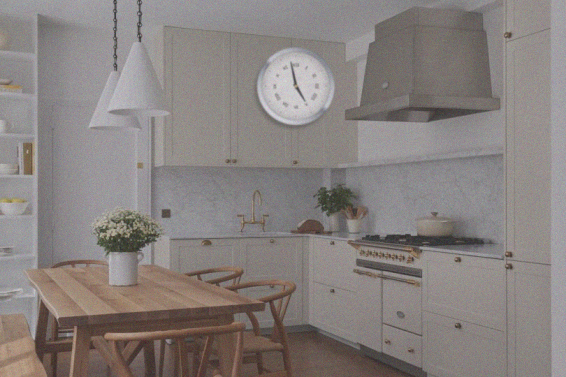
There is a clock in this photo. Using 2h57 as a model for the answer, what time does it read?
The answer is 4h58
